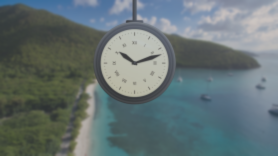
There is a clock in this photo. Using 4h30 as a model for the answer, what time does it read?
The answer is 10h12
